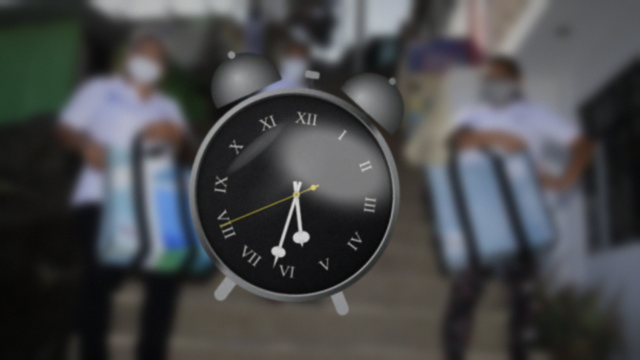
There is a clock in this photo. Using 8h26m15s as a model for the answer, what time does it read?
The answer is 5h31m40s
